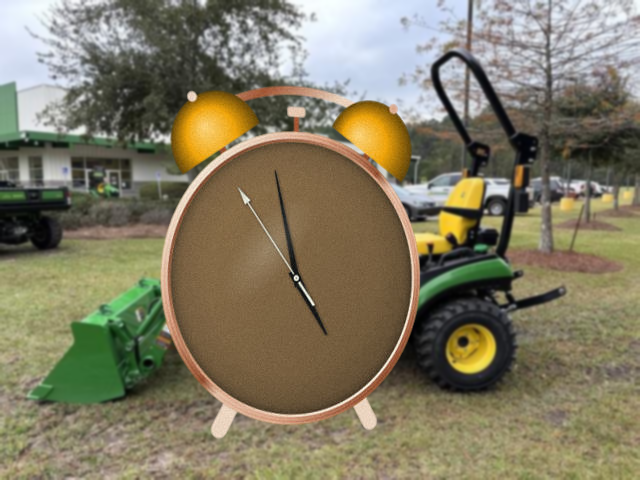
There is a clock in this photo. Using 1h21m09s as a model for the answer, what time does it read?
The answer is 4h57m54s
